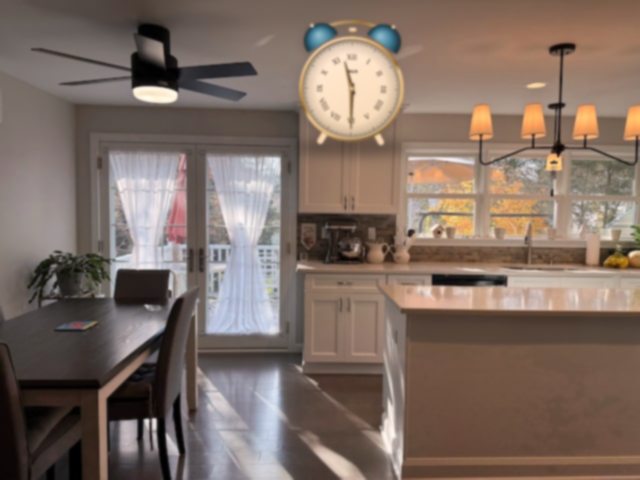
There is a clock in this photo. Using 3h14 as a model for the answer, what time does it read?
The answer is 11h30
